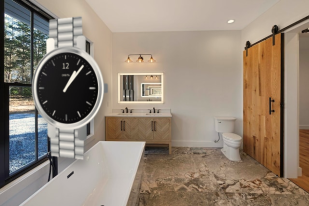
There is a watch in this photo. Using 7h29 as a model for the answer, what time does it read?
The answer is 1h07
